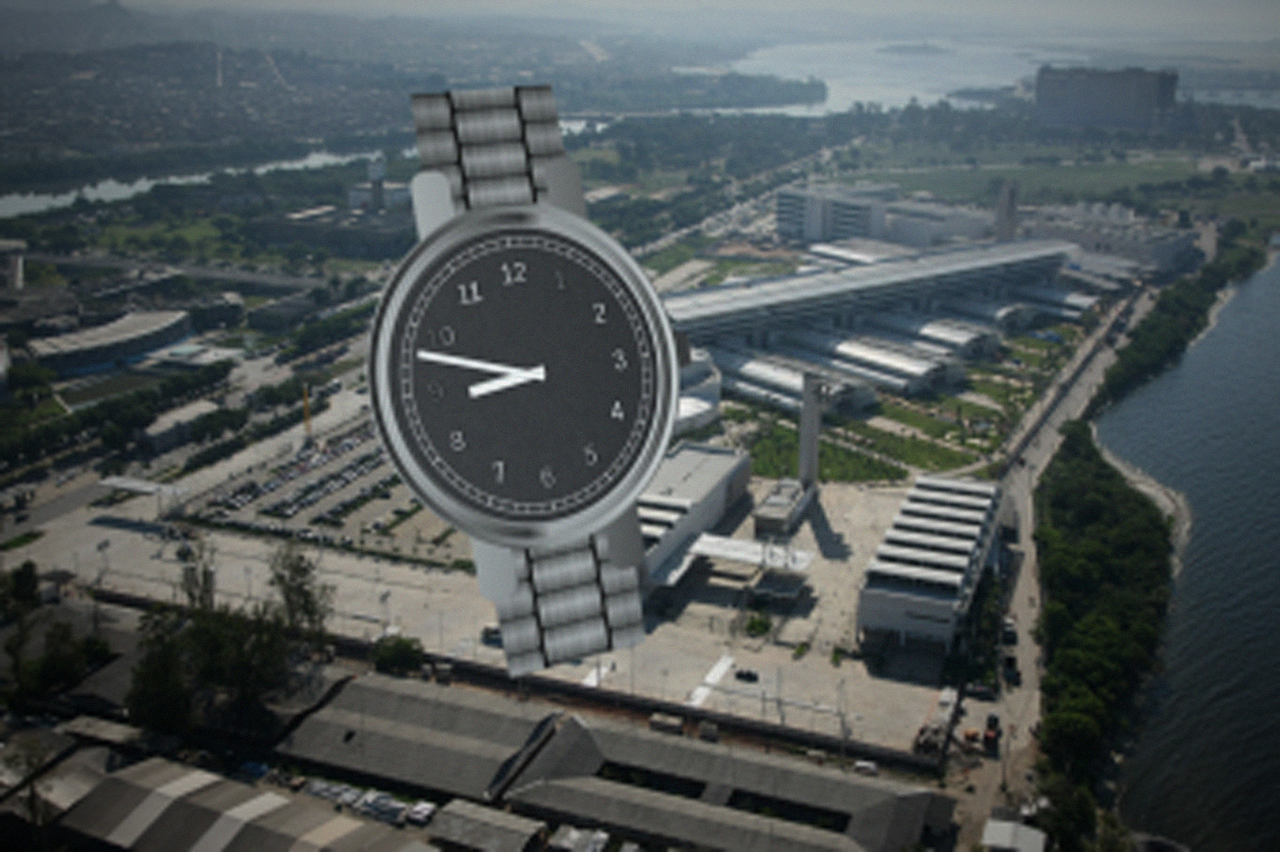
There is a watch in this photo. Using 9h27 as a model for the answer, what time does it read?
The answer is 8h48
